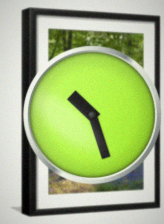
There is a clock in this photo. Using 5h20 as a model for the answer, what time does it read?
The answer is 10h27
